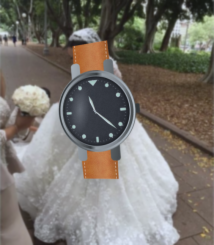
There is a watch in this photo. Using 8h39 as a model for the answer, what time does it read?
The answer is 11h22
